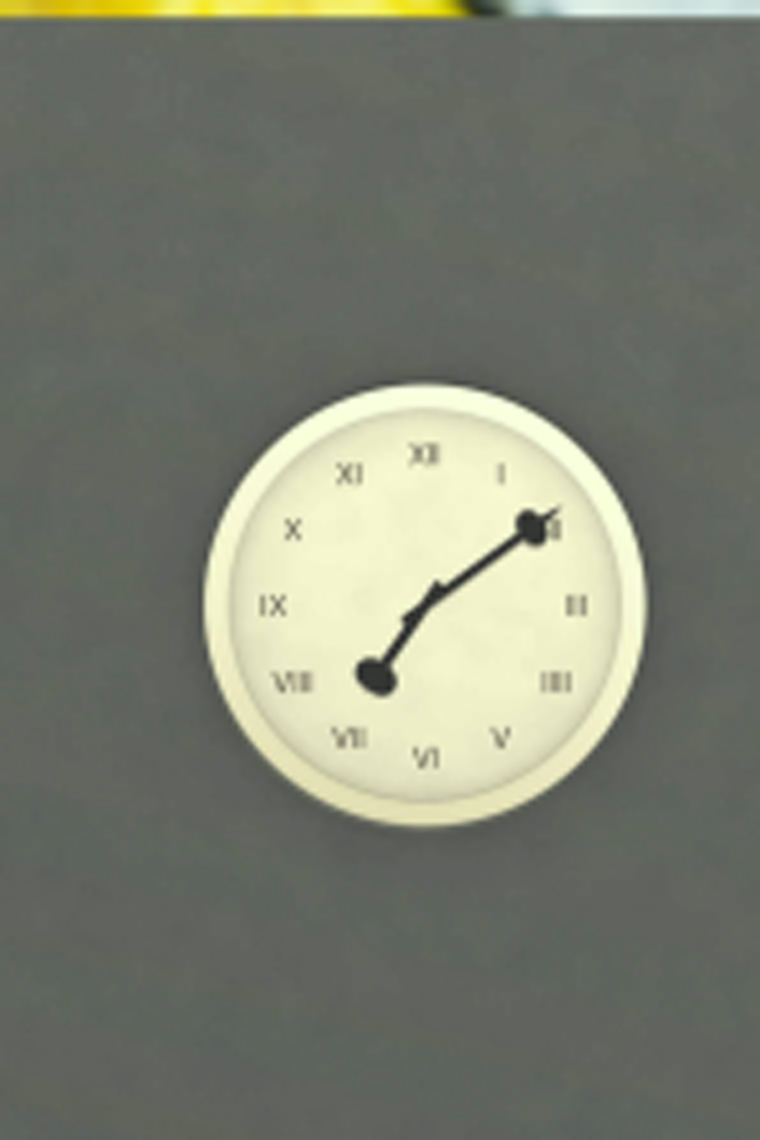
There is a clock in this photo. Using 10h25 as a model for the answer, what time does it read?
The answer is 7h09
